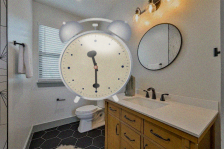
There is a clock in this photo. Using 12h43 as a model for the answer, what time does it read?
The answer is 11h30
